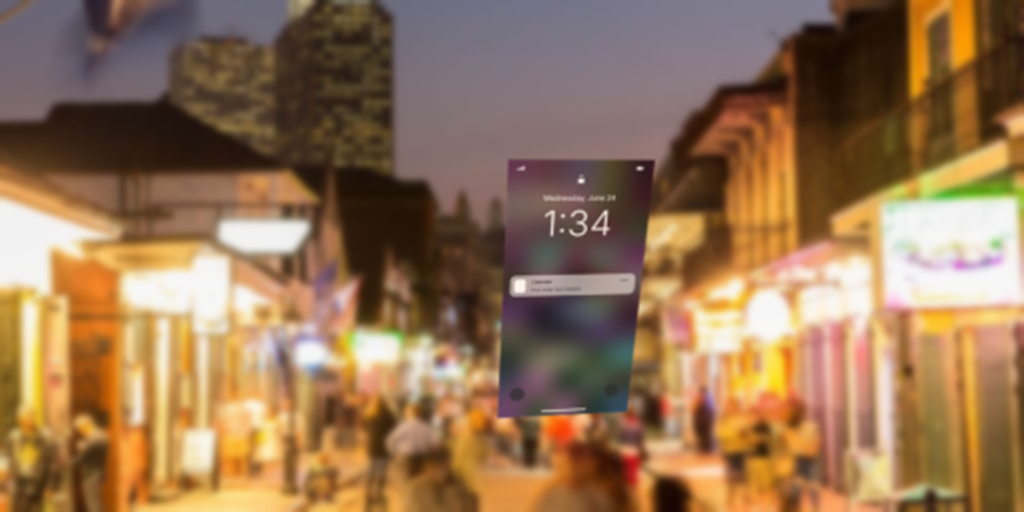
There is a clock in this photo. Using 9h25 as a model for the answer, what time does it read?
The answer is 1h34
